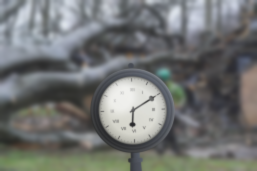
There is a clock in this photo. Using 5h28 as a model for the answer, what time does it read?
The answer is 6h10
